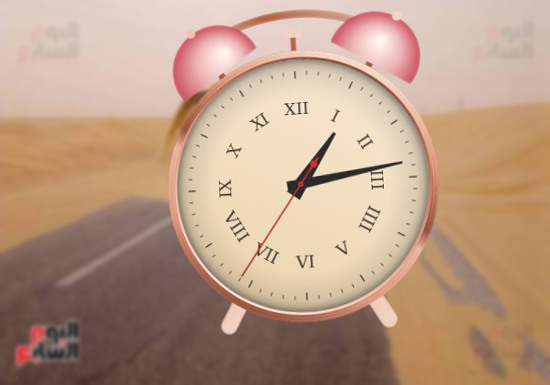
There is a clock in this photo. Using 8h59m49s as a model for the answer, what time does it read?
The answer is 1h13m36s
